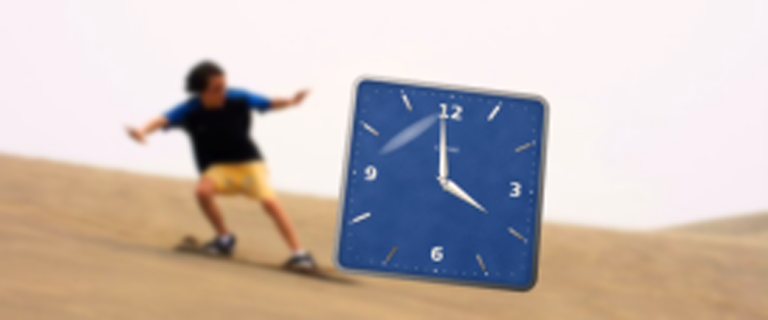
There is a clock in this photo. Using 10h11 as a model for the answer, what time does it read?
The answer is 3h59
